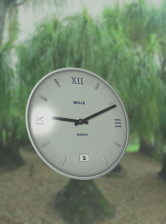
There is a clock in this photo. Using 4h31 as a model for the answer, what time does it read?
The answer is 9h11
